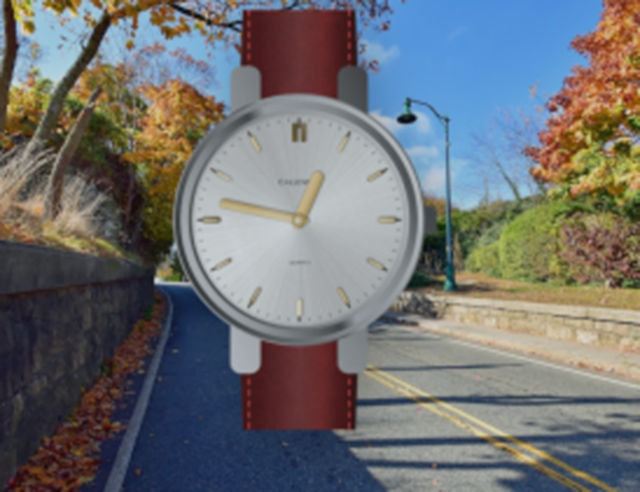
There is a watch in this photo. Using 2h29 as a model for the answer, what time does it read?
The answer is 12h47
